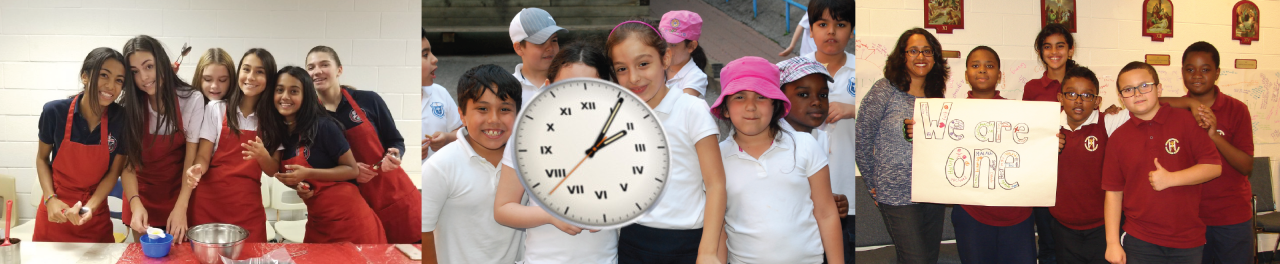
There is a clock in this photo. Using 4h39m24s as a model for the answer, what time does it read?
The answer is 2h05m38s
